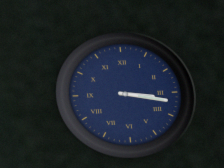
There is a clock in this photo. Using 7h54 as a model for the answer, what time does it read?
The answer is 3h17
